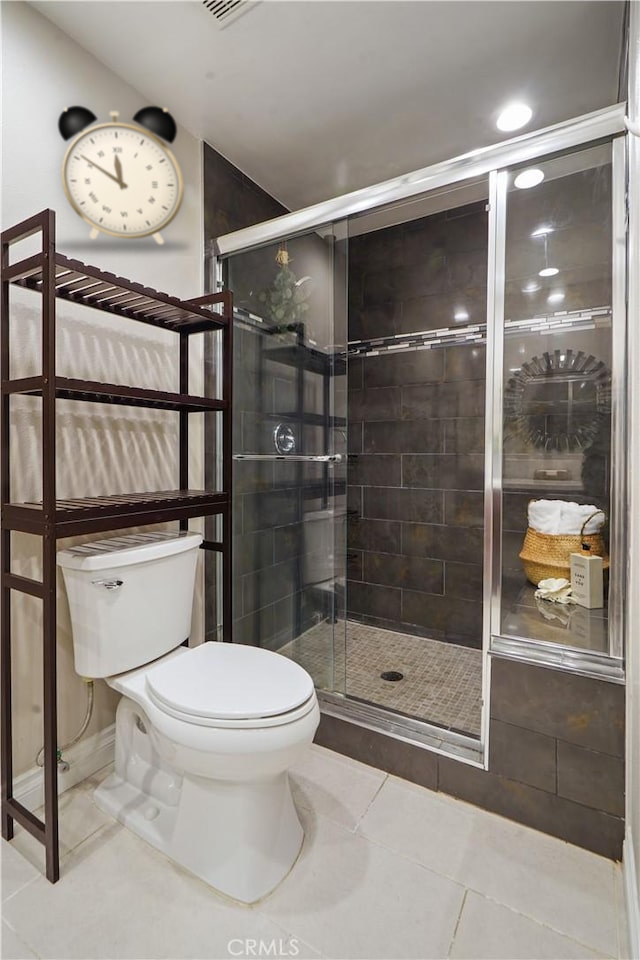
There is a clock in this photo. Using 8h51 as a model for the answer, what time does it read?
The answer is 11h51
